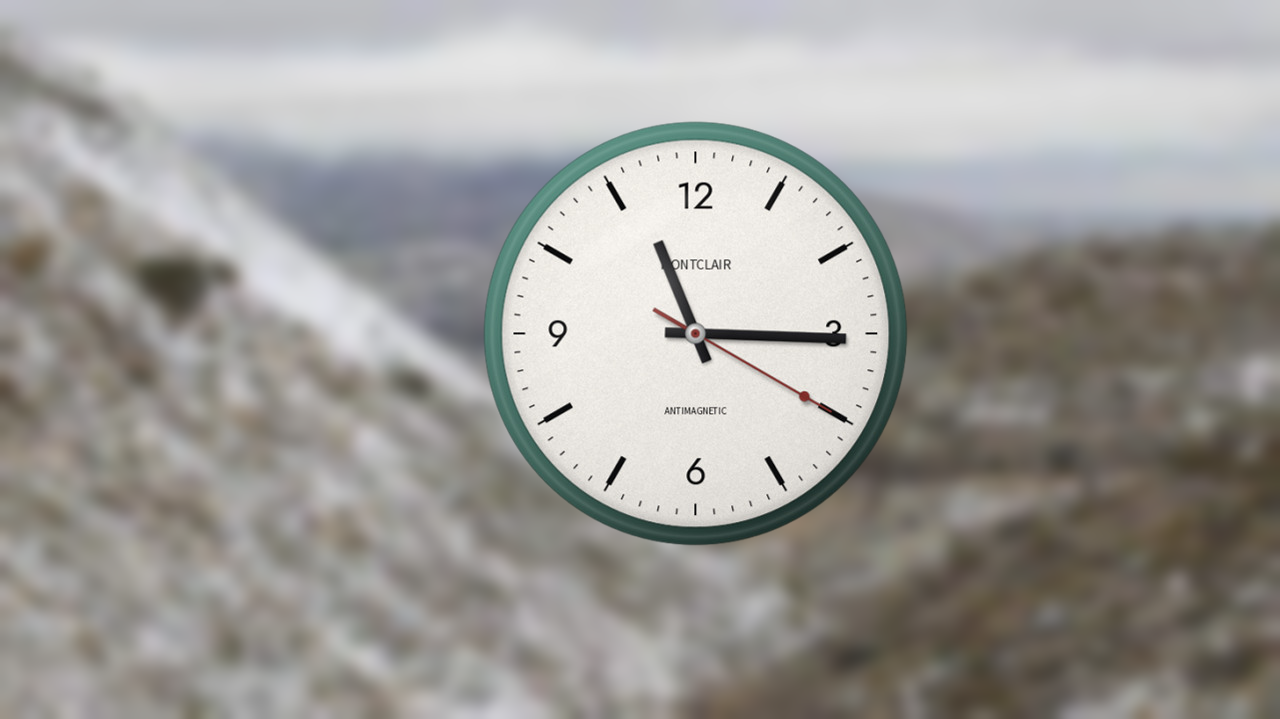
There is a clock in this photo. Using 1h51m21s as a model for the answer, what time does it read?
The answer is 11h15m20s
